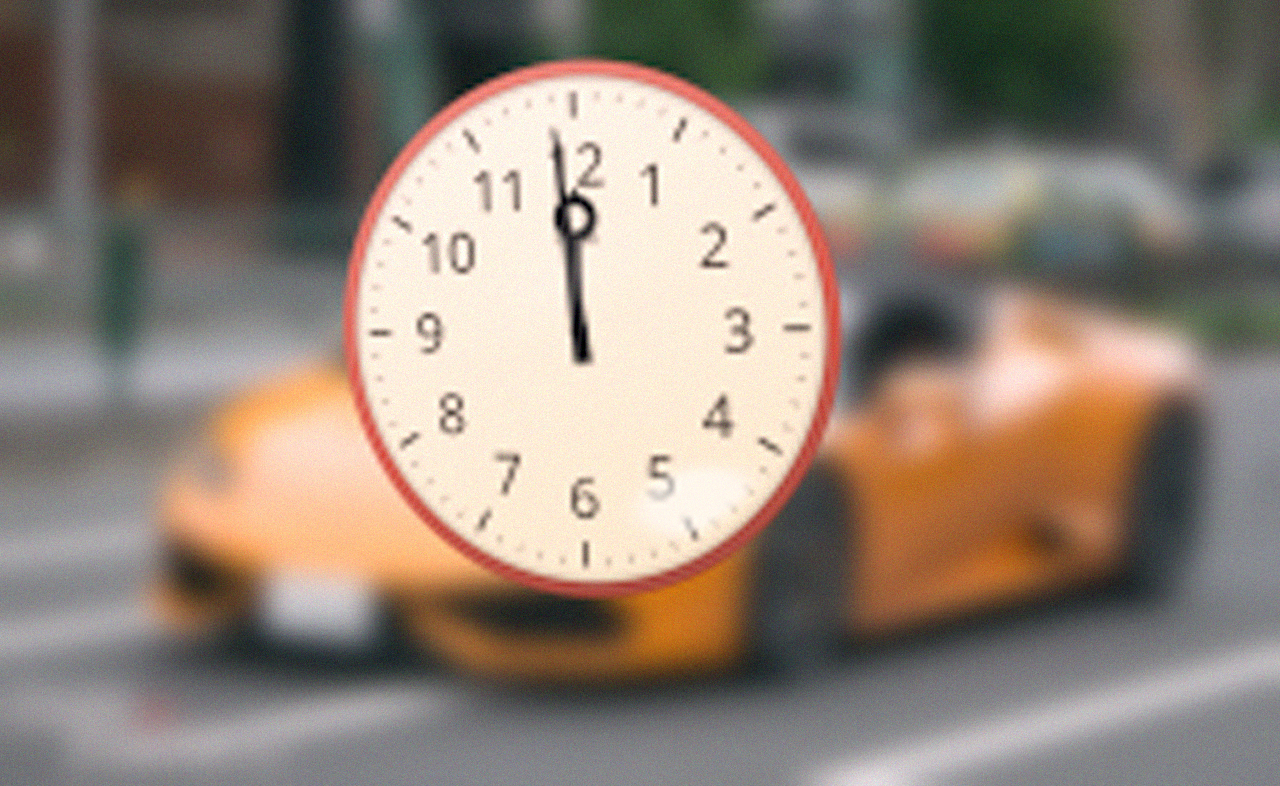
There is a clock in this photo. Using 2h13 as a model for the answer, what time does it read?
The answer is 11h59
